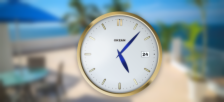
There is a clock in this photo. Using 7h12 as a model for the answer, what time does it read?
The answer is 5h07
